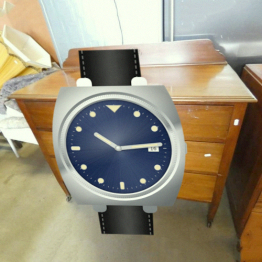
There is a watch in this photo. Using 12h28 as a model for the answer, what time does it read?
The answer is 10h14
